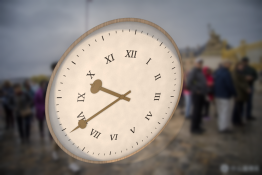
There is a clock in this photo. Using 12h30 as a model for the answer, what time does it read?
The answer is 9h39
